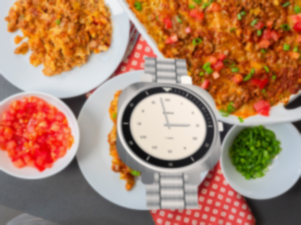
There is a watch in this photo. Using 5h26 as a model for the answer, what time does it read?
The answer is 2h58
